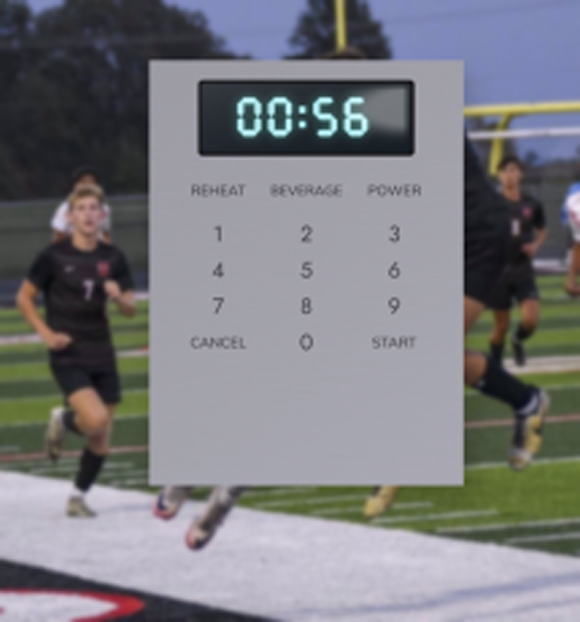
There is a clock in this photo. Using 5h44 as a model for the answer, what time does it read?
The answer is 0h56
